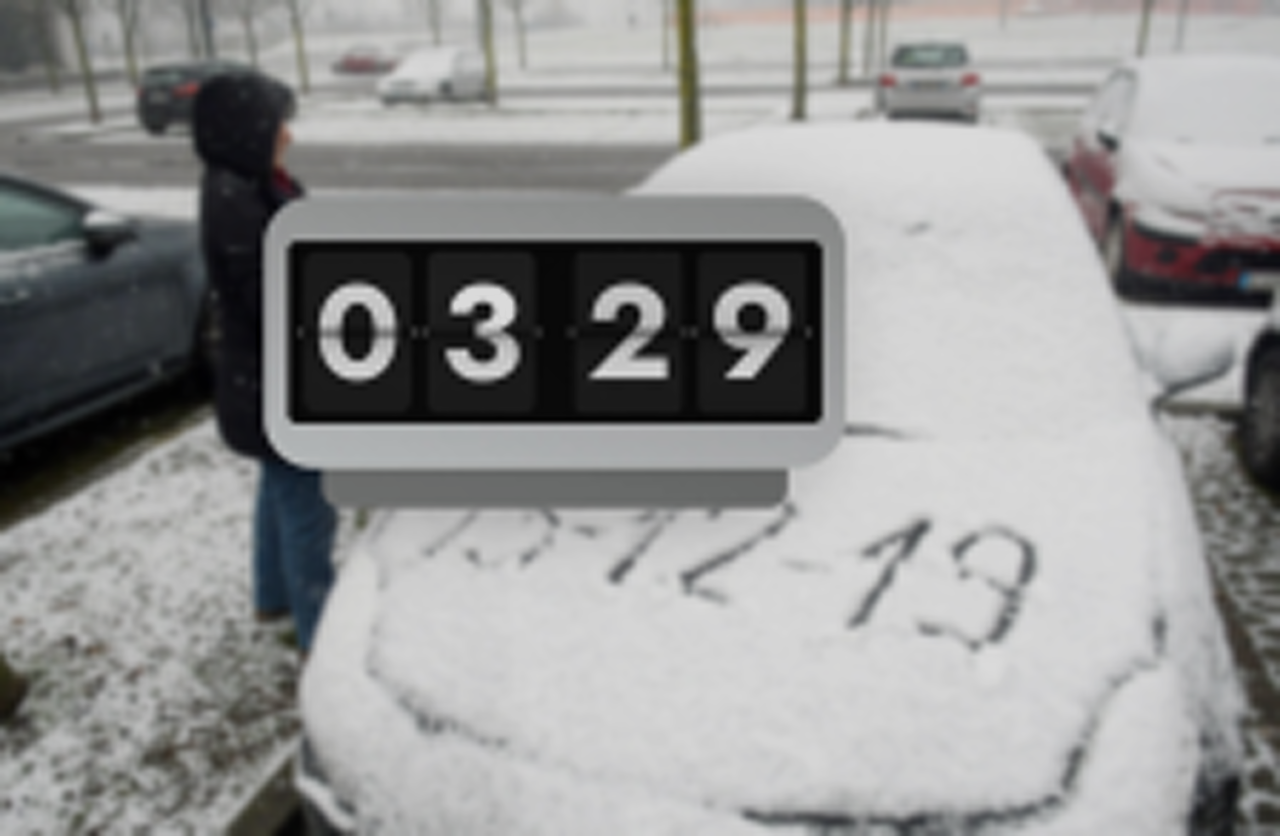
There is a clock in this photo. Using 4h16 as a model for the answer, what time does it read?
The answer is 3h29
